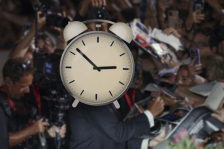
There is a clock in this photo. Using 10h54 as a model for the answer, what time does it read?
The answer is 2h52
